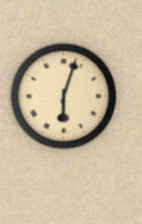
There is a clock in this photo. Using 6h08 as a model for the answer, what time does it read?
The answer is 6h03
